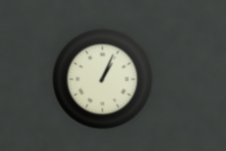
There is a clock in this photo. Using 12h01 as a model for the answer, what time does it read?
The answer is 1h04
